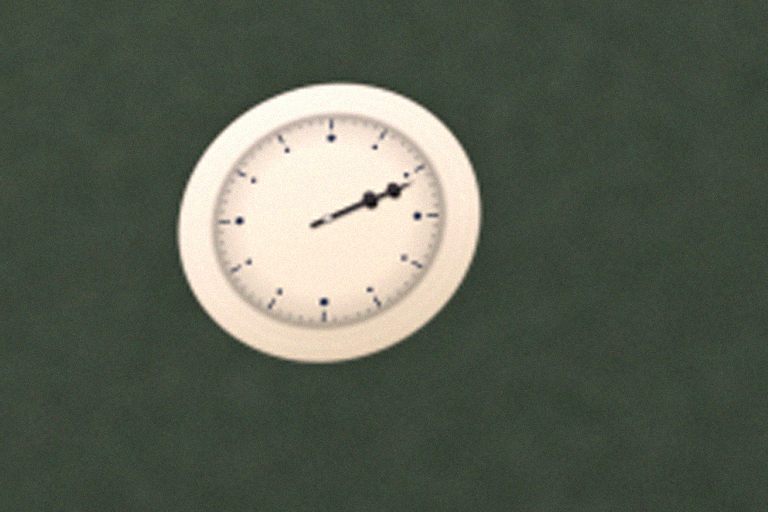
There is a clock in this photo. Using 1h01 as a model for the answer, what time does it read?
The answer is 2h11
